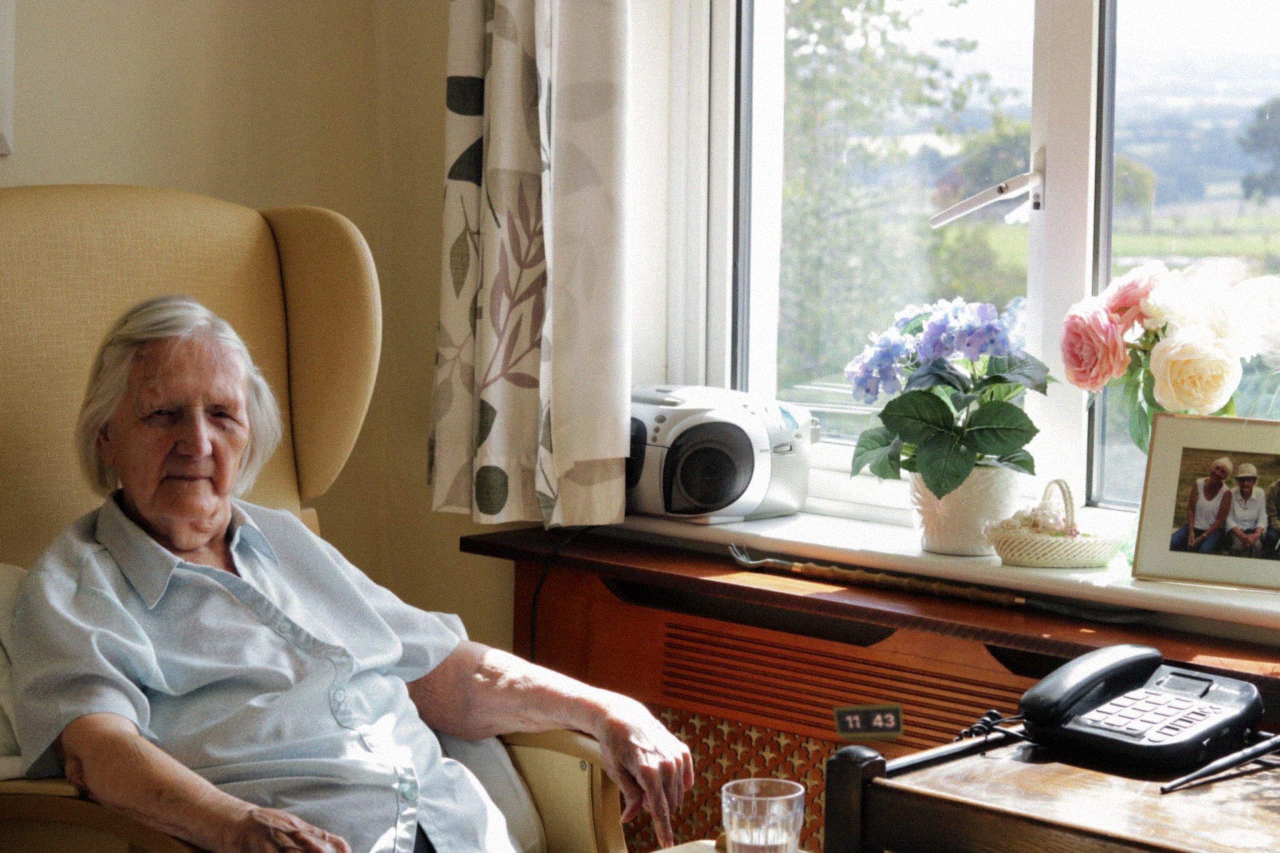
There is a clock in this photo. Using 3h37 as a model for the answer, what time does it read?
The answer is 11h43
